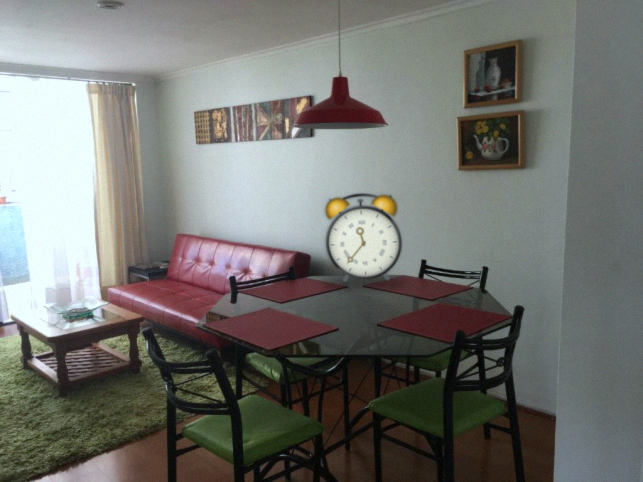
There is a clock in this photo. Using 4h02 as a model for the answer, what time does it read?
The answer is 11h37
